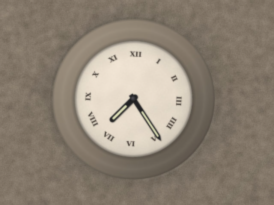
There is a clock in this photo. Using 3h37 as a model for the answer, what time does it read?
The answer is 7h24
